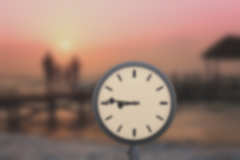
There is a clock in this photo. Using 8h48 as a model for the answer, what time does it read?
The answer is 8h46
